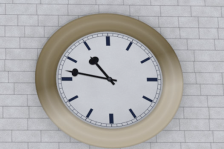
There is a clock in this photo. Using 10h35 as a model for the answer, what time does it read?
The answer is 10h47
